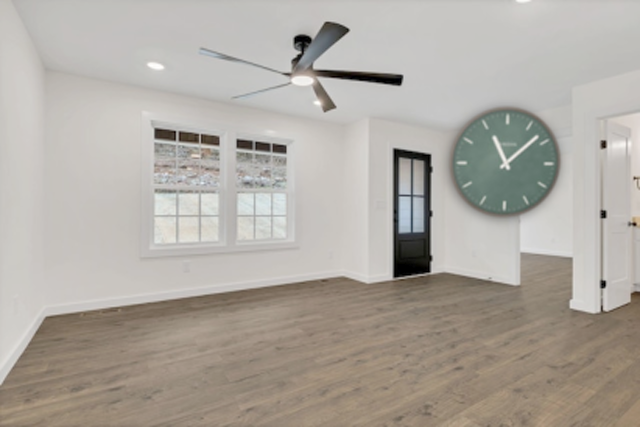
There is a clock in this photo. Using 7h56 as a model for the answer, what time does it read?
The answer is 11h08
